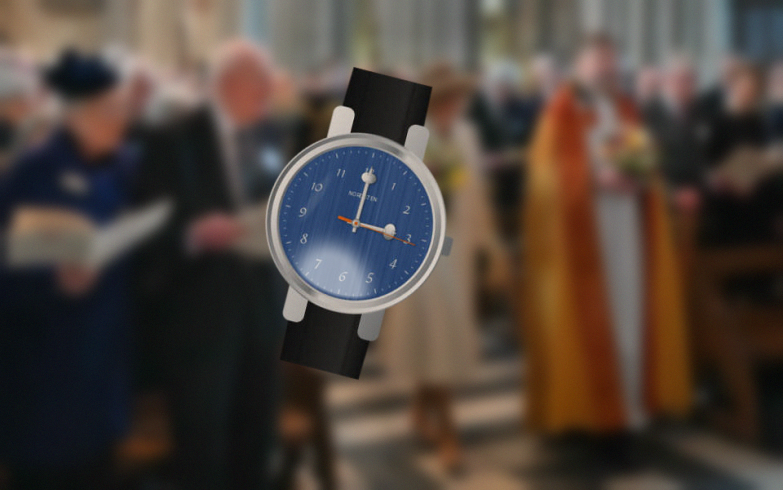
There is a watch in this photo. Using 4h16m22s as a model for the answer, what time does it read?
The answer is 3h00m16s
